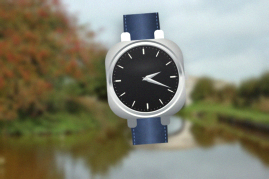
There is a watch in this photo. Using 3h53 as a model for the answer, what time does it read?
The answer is 2h19
